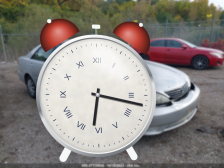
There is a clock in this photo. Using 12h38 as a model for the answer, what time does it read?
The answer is 6h17
